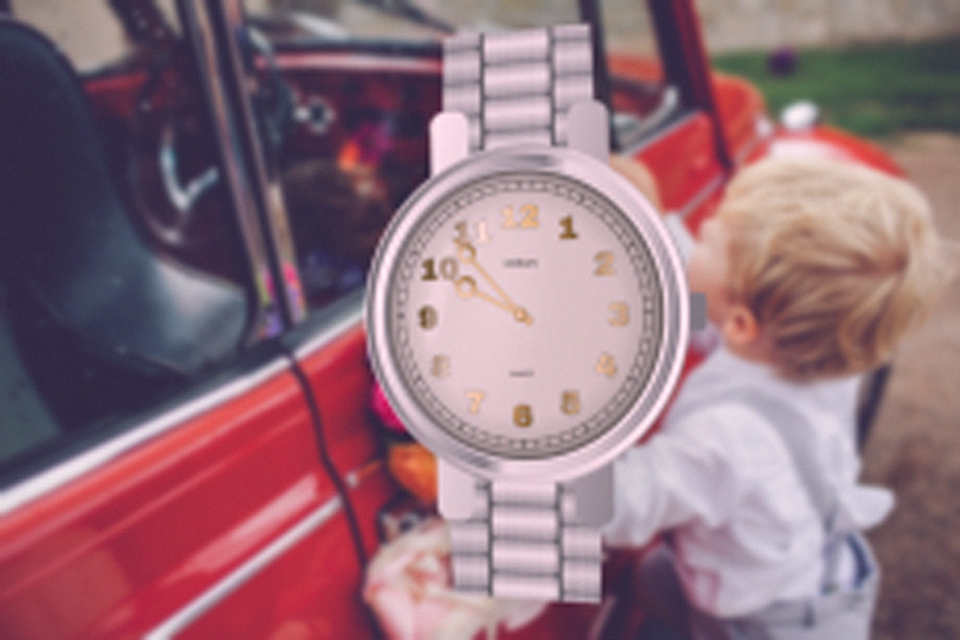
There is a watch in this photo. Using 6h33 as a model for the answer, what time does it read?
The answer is 9h53
